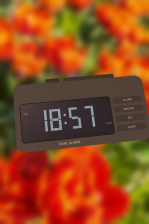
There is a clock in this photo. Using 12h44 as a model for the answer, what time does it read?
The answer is 18h57
